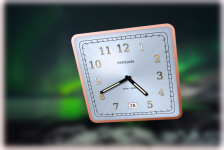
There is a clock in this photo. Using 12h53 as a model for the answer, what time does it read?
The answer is 4h41
